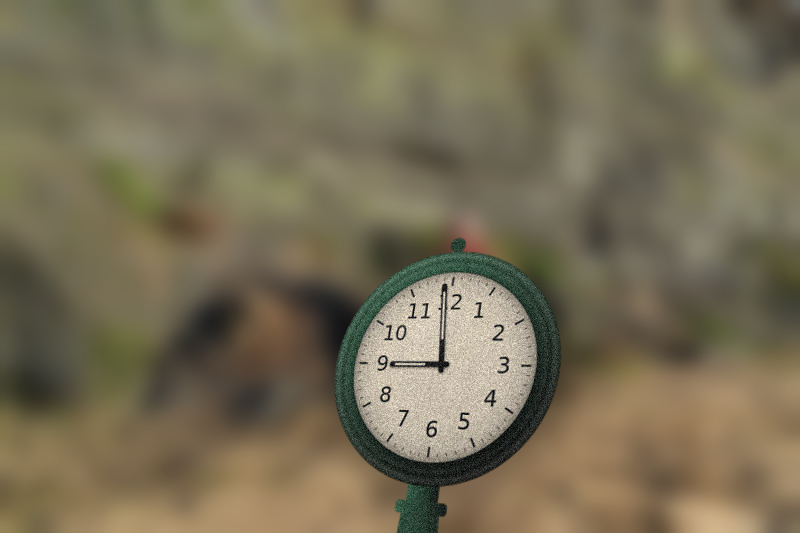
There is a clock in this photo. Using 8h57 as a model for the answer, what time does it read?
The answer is 8h59
